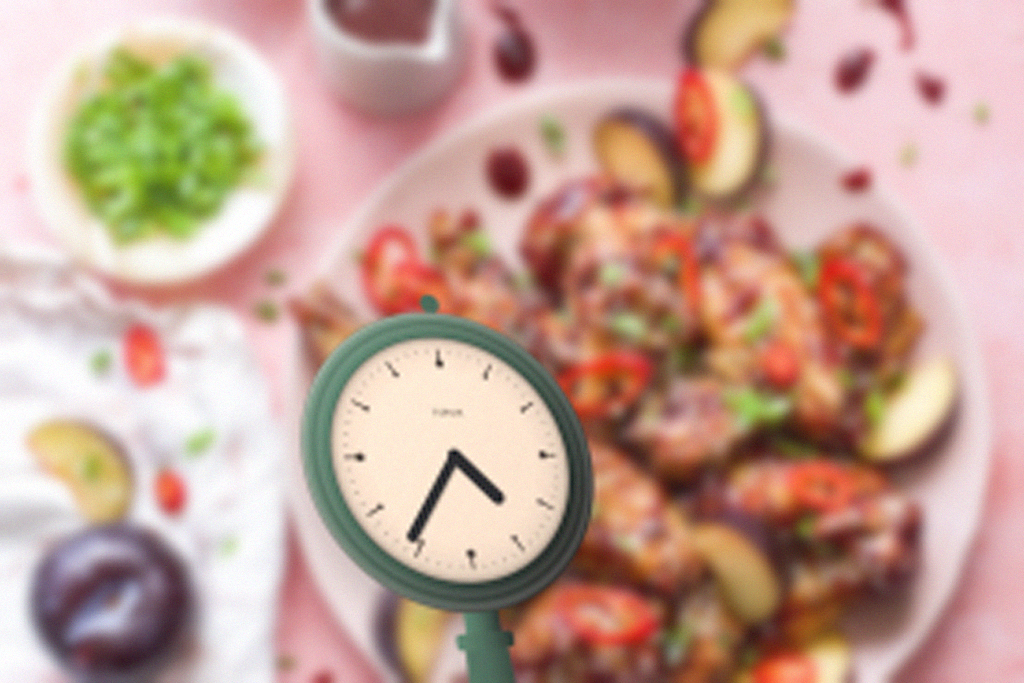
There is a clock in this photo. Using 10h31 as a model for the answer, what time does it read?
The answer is 4h36
